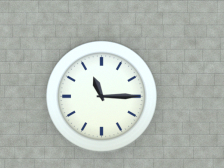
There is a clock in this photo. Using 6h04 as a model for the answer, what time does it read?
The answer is 11h15
